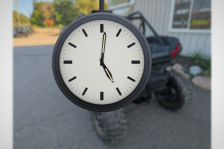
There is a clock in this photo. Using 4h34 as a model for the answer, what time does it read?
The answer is 5h01
